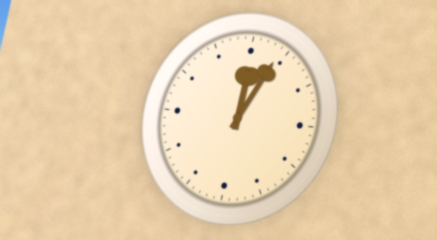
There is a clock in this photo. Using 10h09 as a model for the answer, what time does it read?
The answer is 12h04
